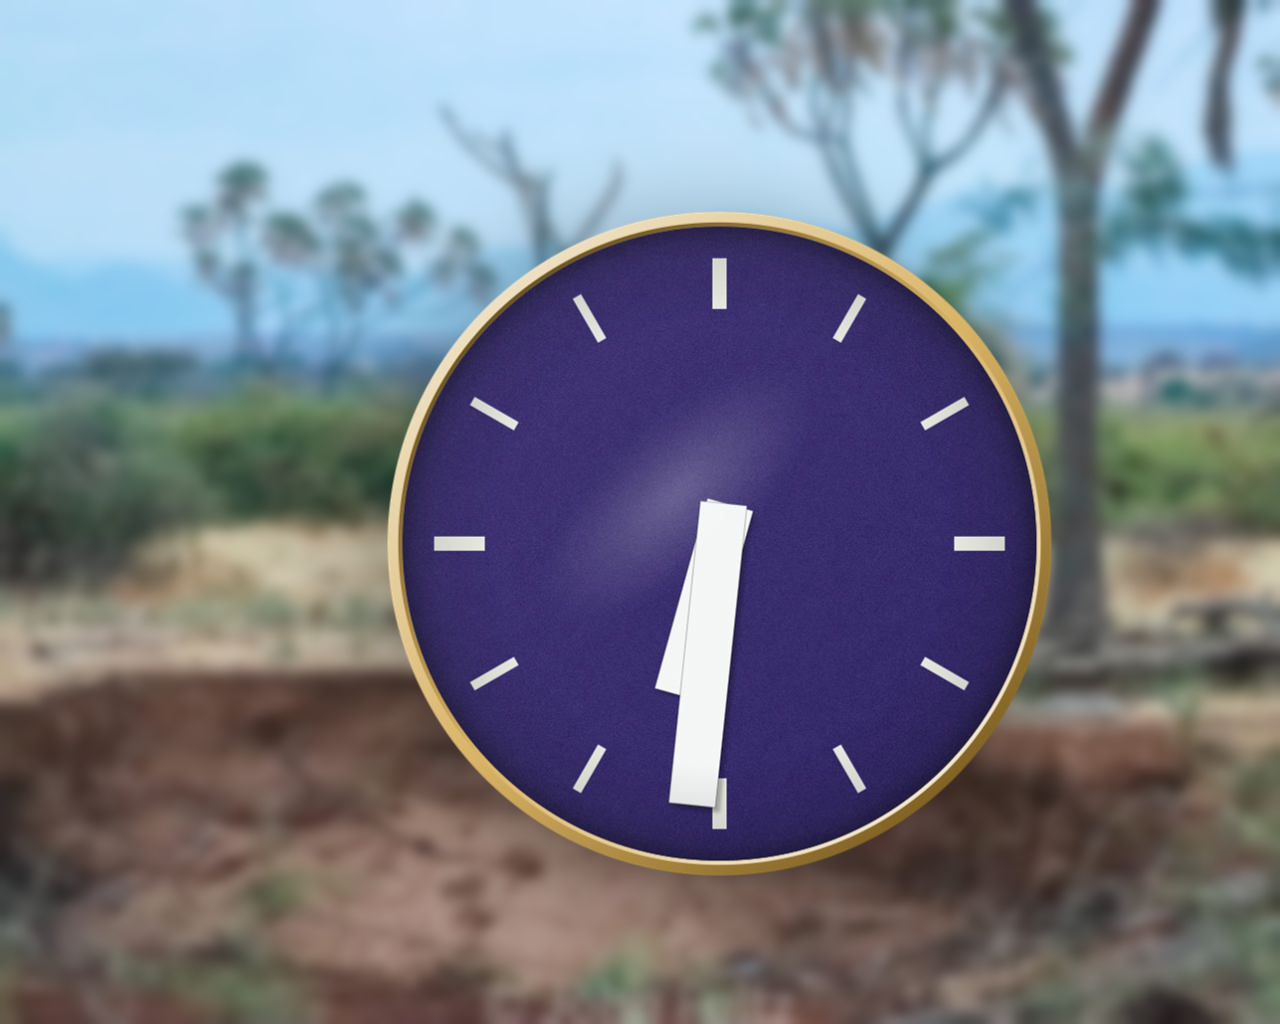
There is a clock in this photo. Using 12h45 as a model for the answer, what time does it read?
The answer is 6h31
